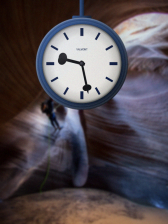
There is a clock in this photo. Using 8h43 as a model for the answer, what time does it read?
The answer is 9h28
